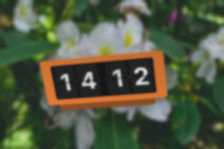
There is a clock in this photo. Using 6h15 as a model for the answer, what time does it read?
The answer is 14h12
